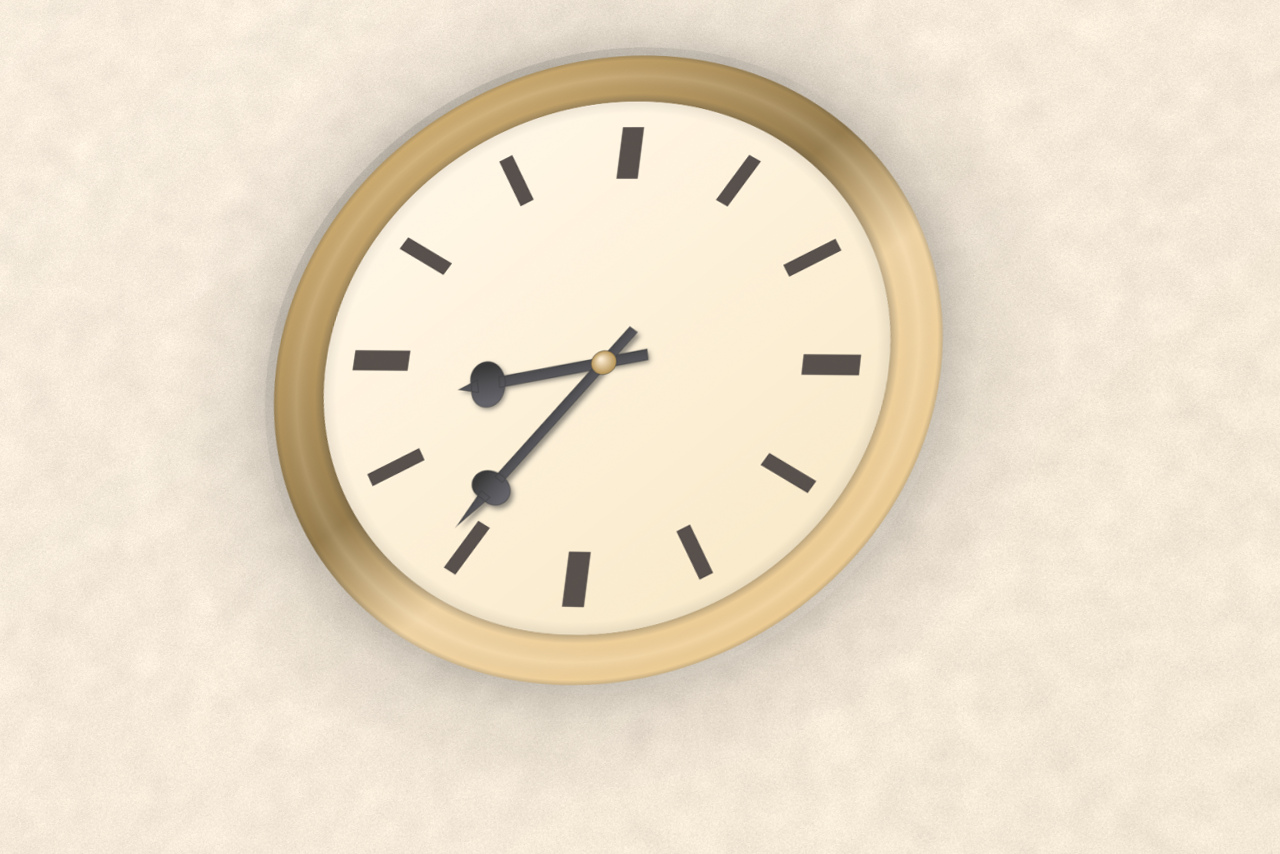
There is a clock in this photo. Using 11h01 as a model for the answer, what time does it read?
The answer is 8h36
